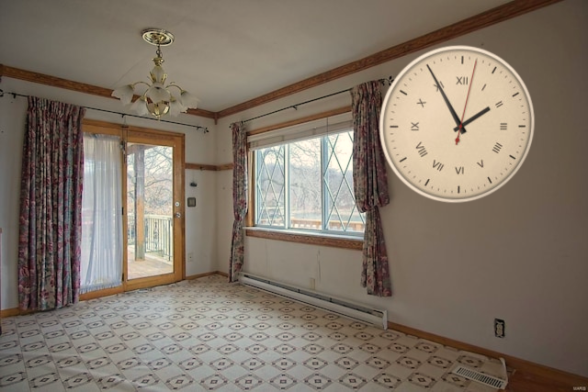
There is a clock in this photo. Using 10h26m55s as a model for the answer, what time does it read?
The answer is 1h55m02s
